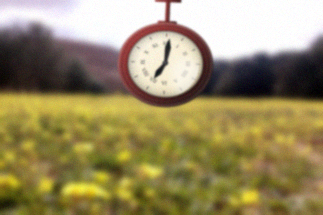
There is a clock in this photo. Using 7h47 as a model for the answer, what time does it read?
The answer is 7h01
